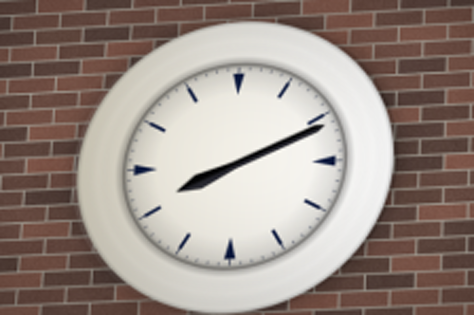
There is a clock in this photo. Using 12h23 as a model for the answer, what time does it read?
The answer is 8h11
